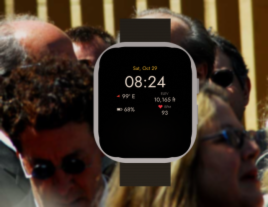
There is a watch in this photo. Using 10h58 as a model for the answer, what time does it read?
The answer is 8h24
